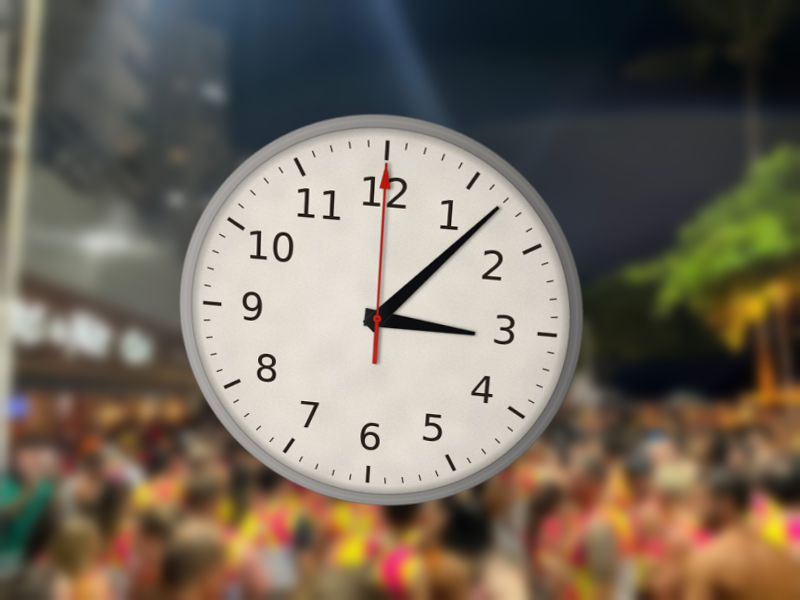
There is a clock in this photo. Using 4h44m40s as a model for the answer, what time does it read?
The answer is 3h07m00s
